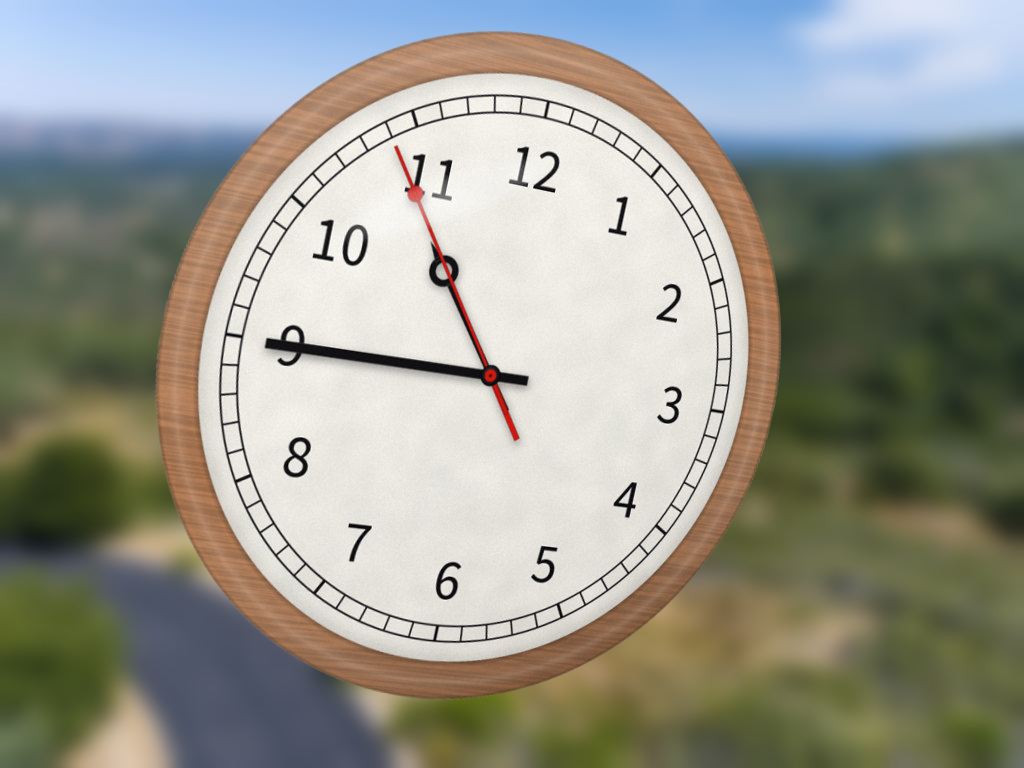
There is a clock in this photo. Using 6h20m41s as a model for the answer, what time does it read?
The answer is 10h44m54s
